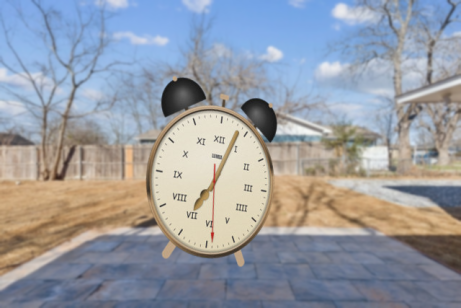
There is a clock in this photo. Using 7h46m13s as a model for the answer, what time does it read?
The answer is 7h03m29s
